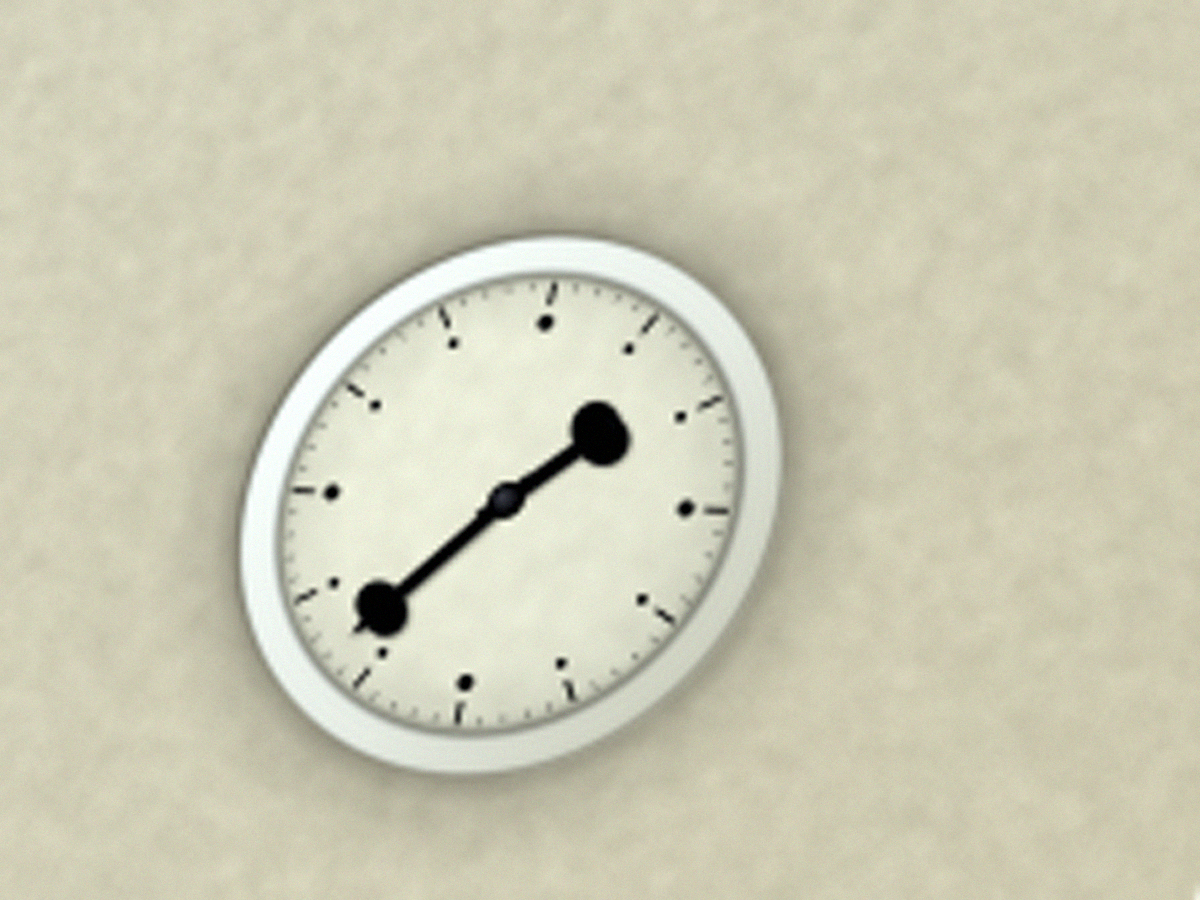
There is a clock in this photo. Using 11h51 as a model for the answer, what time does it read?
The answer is 1h37
